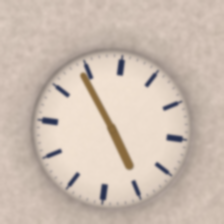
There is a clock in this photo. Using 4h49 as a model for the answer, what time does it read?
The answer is 4h54
